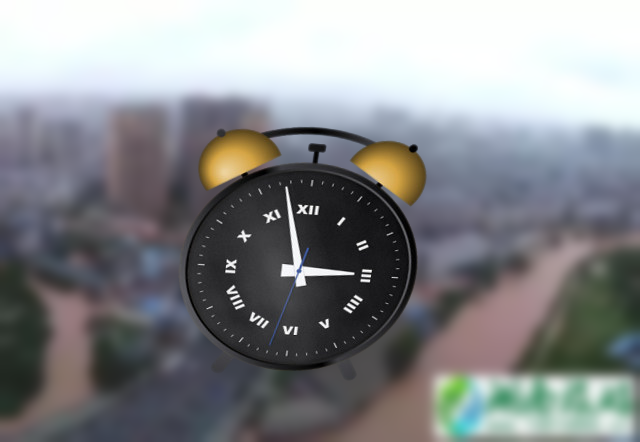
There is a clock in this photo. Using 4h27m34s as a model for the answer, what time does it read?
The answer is 2h57m32s
